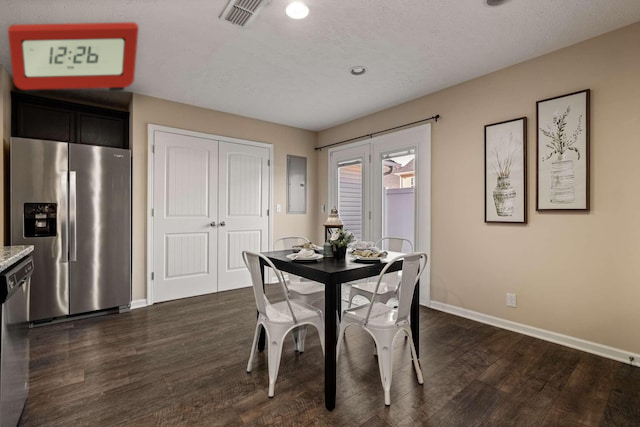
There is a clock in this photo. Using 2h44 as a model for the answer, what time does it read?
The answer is 12h26
